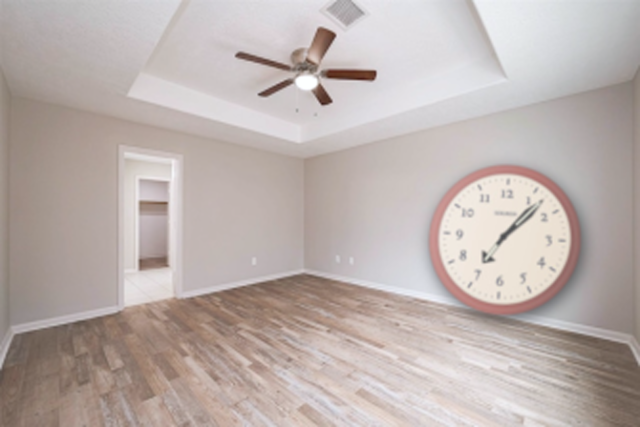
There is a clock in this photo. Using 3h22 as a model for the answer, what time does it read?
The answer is 7h07
